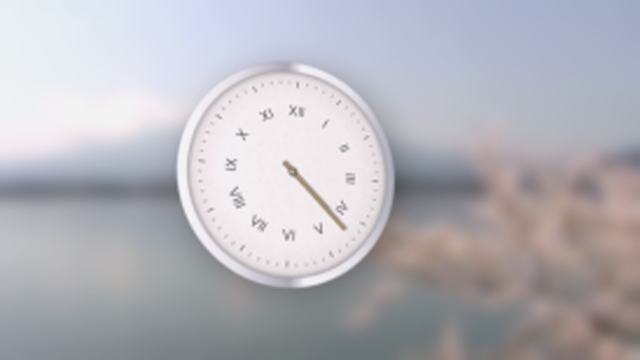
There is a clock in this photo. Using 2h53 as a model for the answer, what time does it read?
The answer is 4h22
